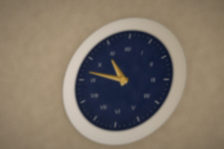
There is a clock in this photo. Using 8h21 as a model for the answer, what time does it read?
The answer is 10h47
